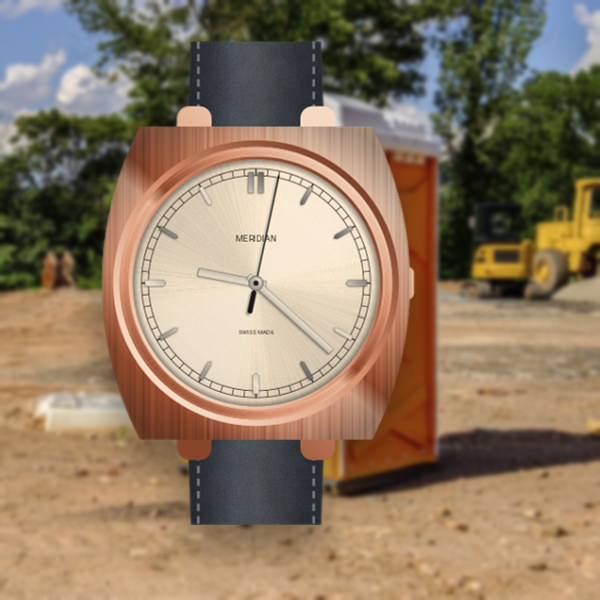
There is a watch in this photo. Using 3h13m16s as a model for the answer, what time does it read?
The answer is 9h22m02s
